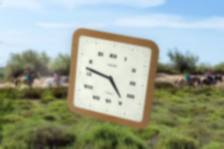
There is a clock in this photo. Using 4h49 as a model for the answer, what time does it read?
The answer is 4h47
